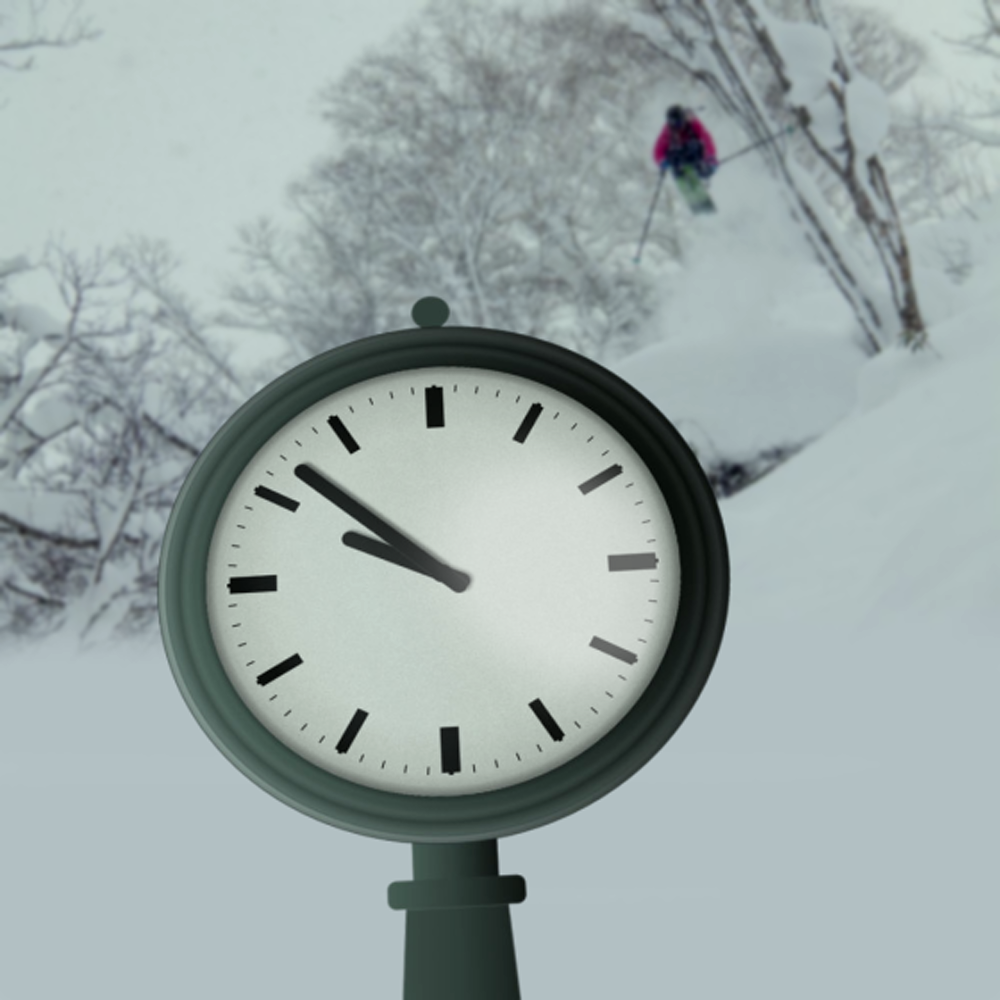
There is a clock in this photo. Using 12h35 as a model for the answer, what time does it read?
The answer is 9h52
